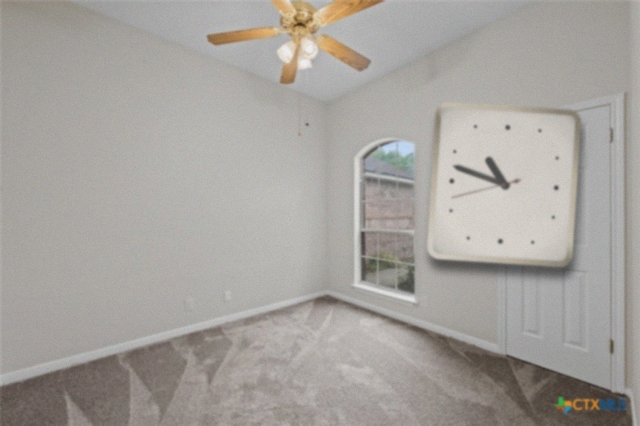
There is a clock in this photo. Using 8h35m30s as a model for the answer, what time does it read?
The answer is 10h47m42s
